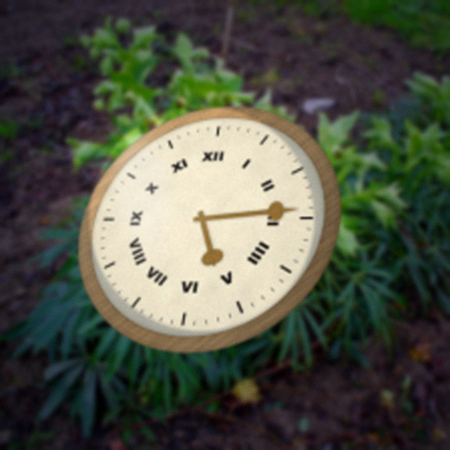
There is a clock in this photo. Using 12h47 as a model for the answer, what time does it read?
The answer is 5h14
